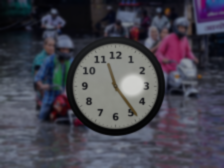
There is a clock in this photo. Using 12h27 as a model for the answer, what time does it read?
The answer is 11h24
